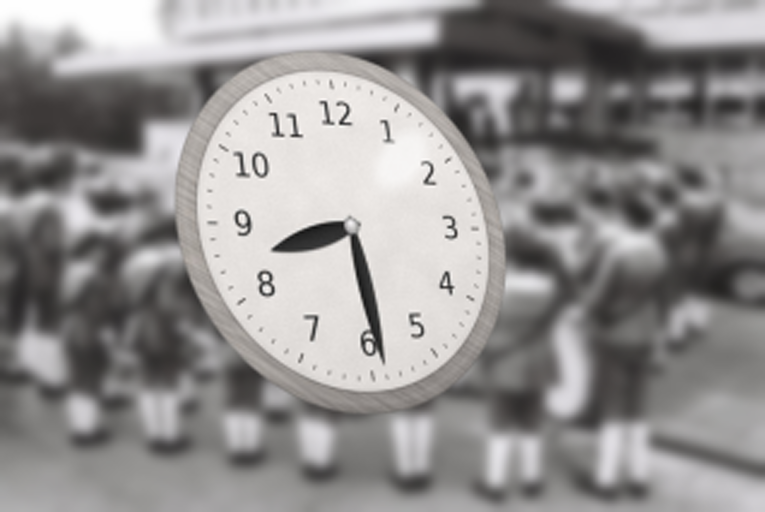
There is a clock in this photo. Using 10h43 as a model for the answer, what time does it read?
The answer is 8h29
